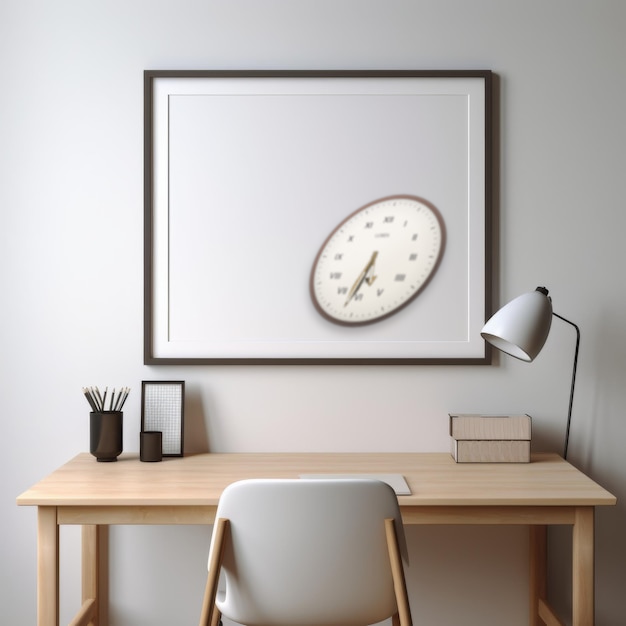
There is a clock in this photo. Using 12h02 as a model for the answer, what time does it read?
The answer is 5h32
